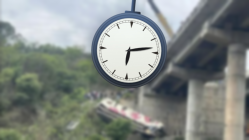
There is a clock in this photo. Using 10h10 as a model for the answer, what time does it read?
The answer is 6h13
